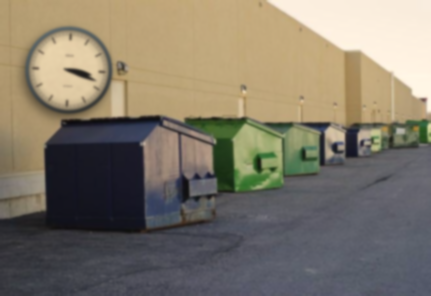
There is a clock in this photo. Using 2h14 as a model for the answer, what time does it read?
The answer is 3h18
